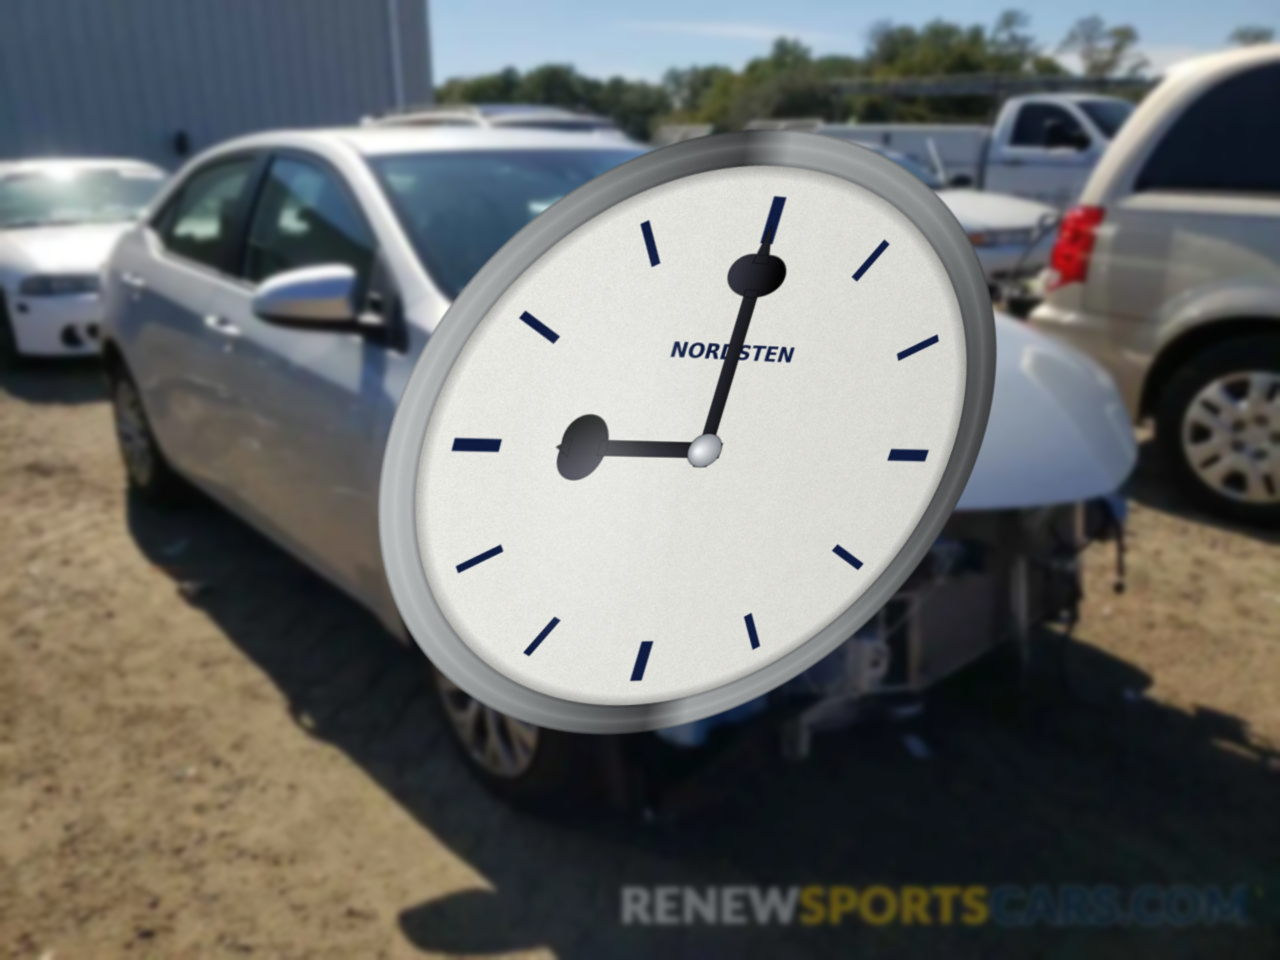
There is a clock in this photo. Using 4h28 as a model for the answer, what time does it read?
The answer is 9h00
